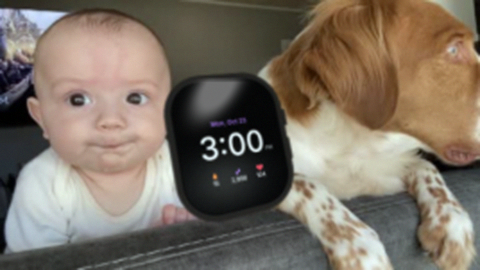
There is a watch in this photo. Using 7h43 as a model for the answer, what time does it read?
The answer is 3h00
